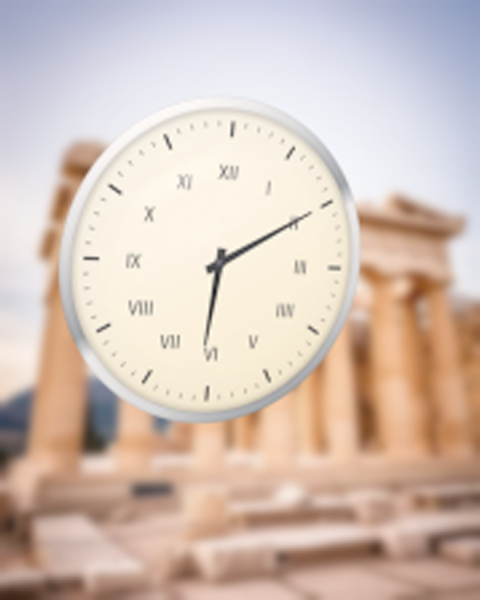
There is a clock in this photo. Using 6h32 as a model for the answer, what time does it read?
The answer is 6h10
